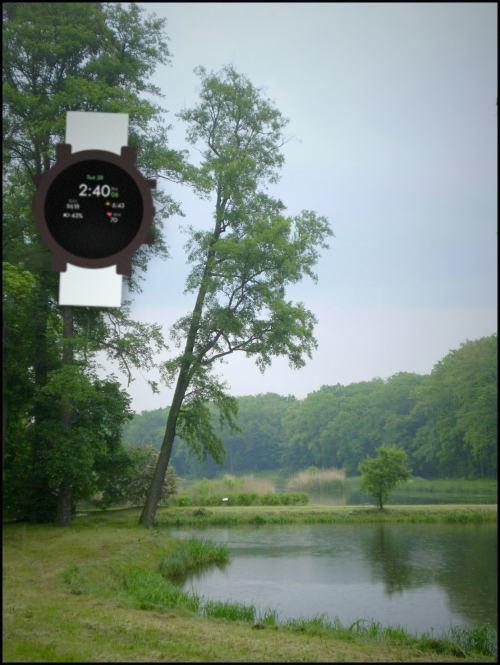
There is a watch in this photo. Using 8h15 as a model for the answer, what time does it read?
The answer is 2h40
